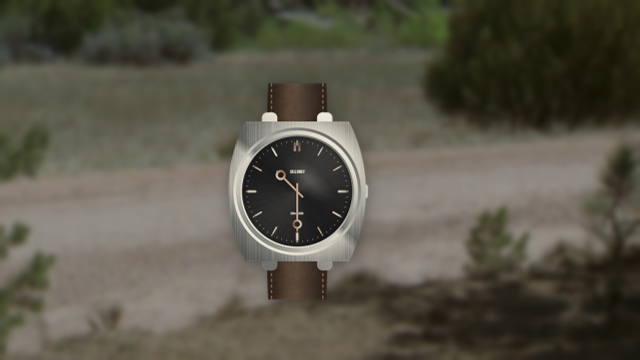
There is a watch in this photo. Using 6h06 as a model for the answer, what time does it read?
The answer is 10h30
